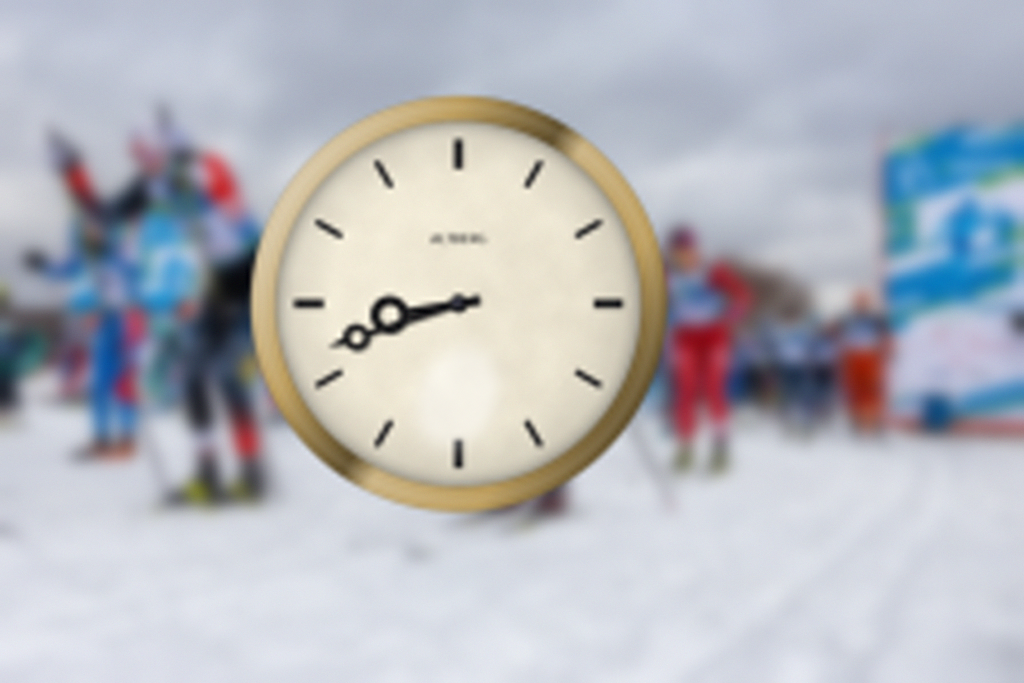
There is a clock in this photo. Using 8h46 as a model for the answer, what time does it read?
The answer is 8h42
